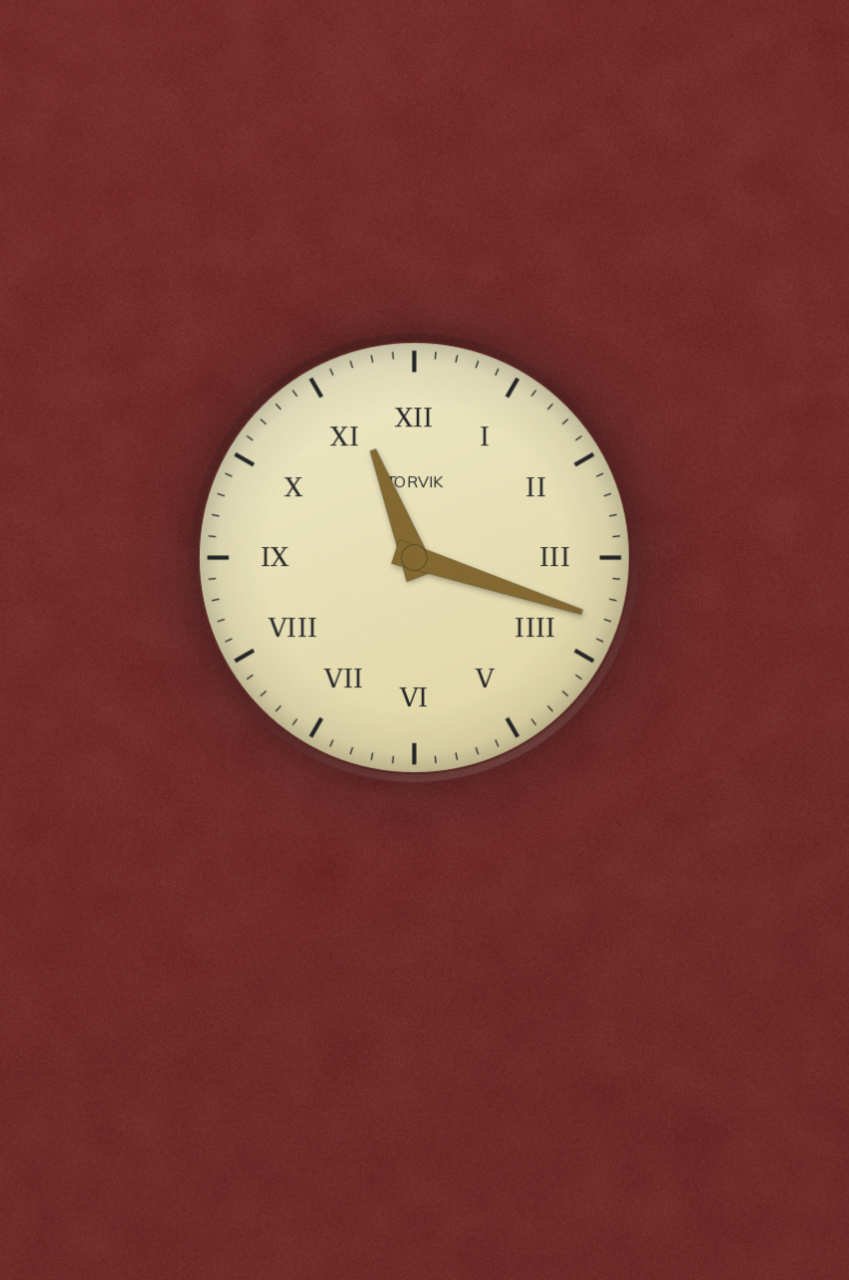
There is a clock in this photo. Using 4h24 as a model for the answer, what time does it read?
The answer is 11h18
